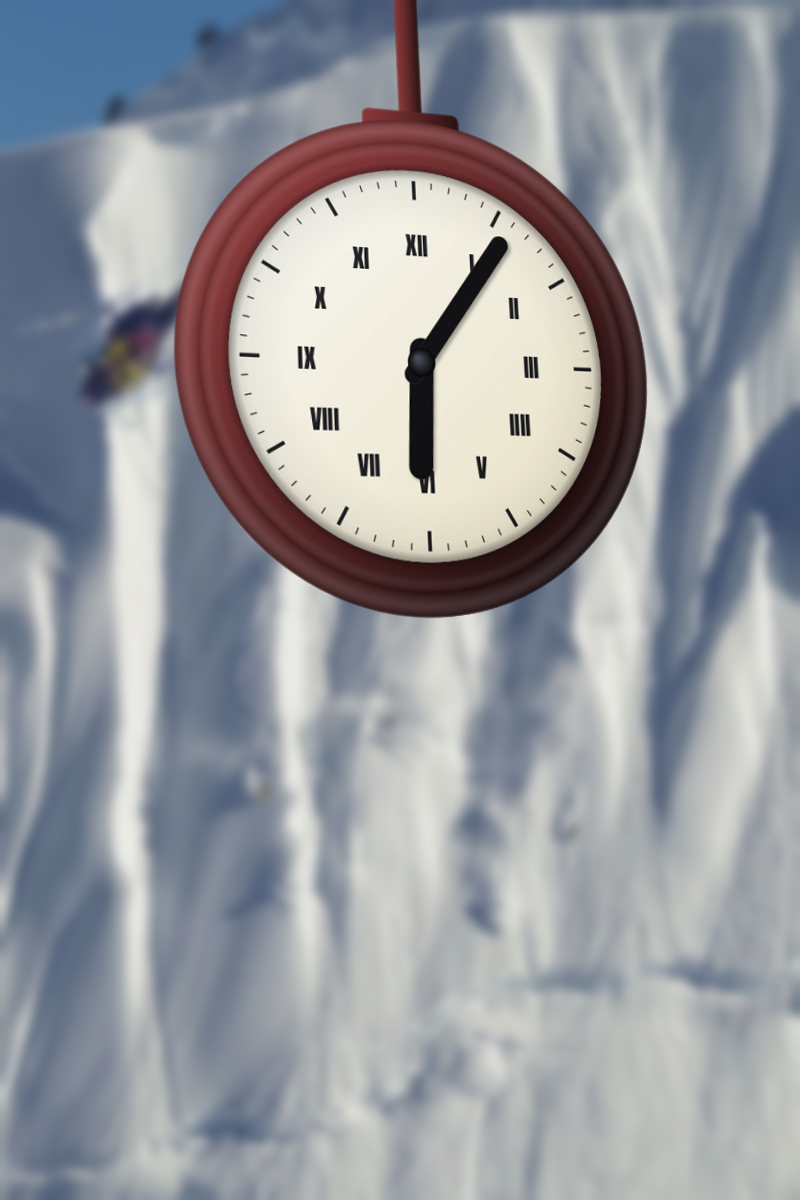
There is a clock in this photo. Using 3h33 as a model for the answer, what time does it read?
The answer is 6h06
